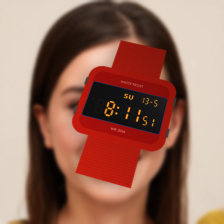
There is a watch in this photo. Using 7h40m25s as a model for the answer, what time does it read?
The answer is 8h11m51s
